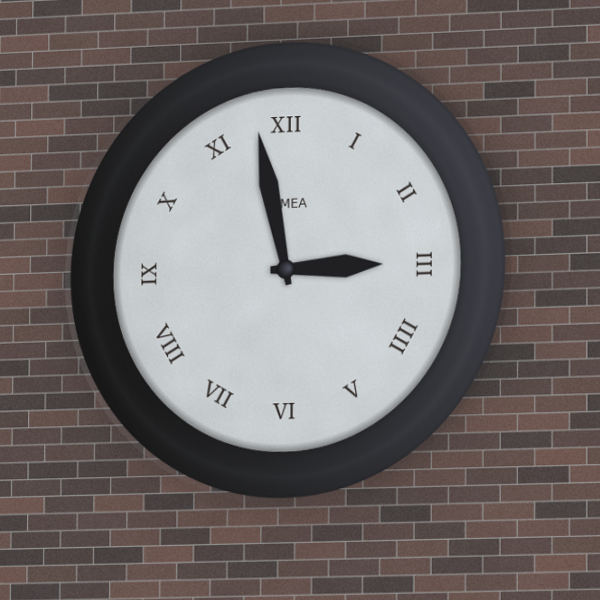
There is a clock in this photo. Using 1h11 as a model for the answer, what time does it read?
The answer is 2h58
